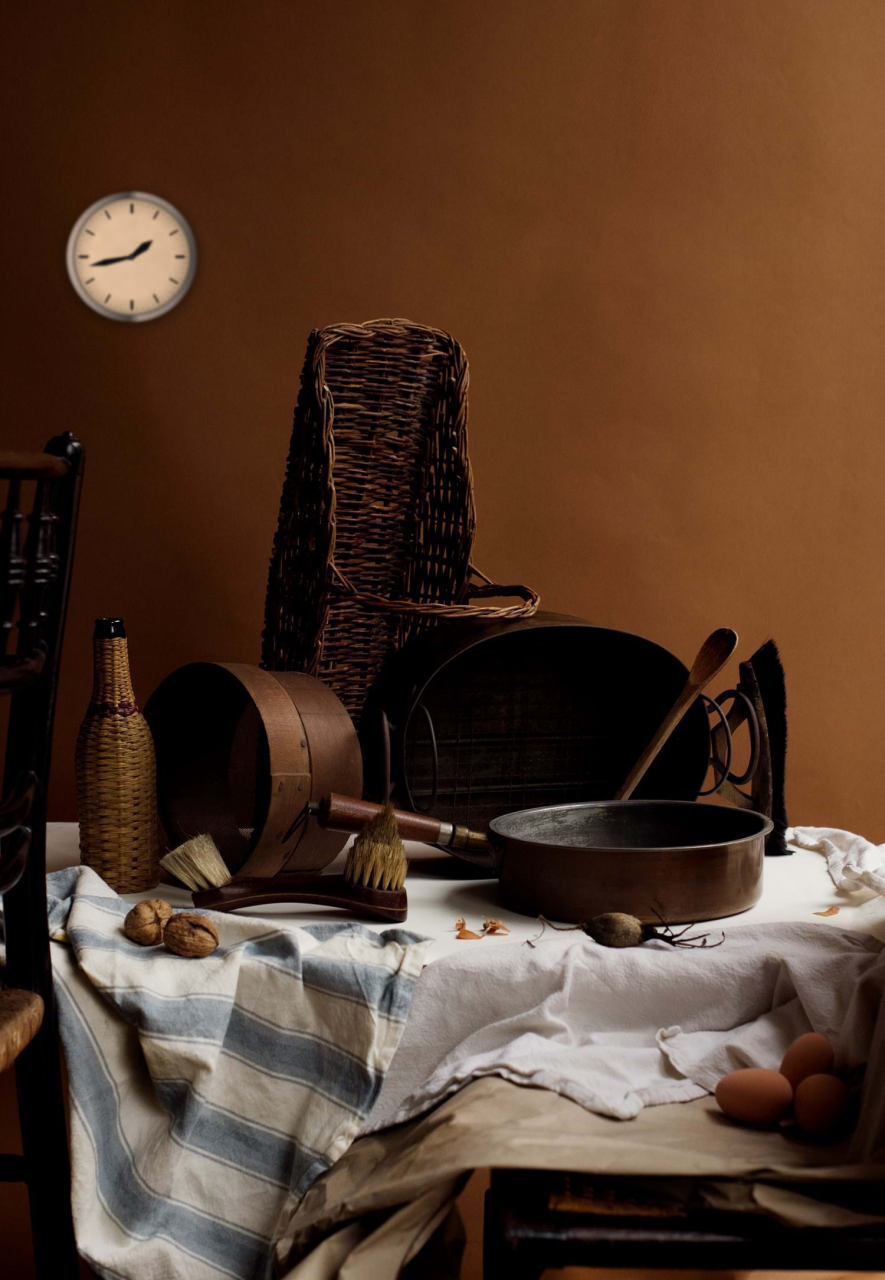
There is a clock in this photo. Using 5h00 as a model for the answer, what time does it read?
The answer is 1h43
